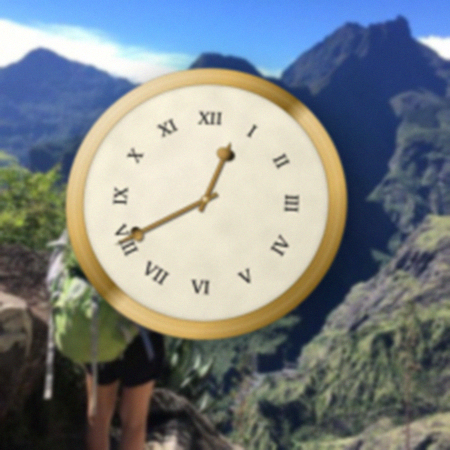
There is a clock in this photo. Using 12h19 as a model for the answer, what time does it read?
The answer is 12h40
